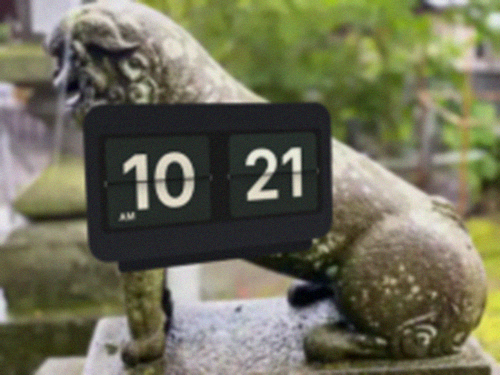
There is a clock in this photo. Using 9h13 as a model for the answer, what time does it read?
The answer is 10h21
